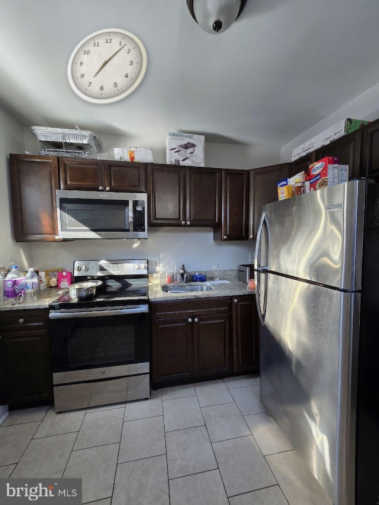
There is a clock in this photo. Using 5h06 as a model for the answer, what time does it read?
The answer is 7h07
